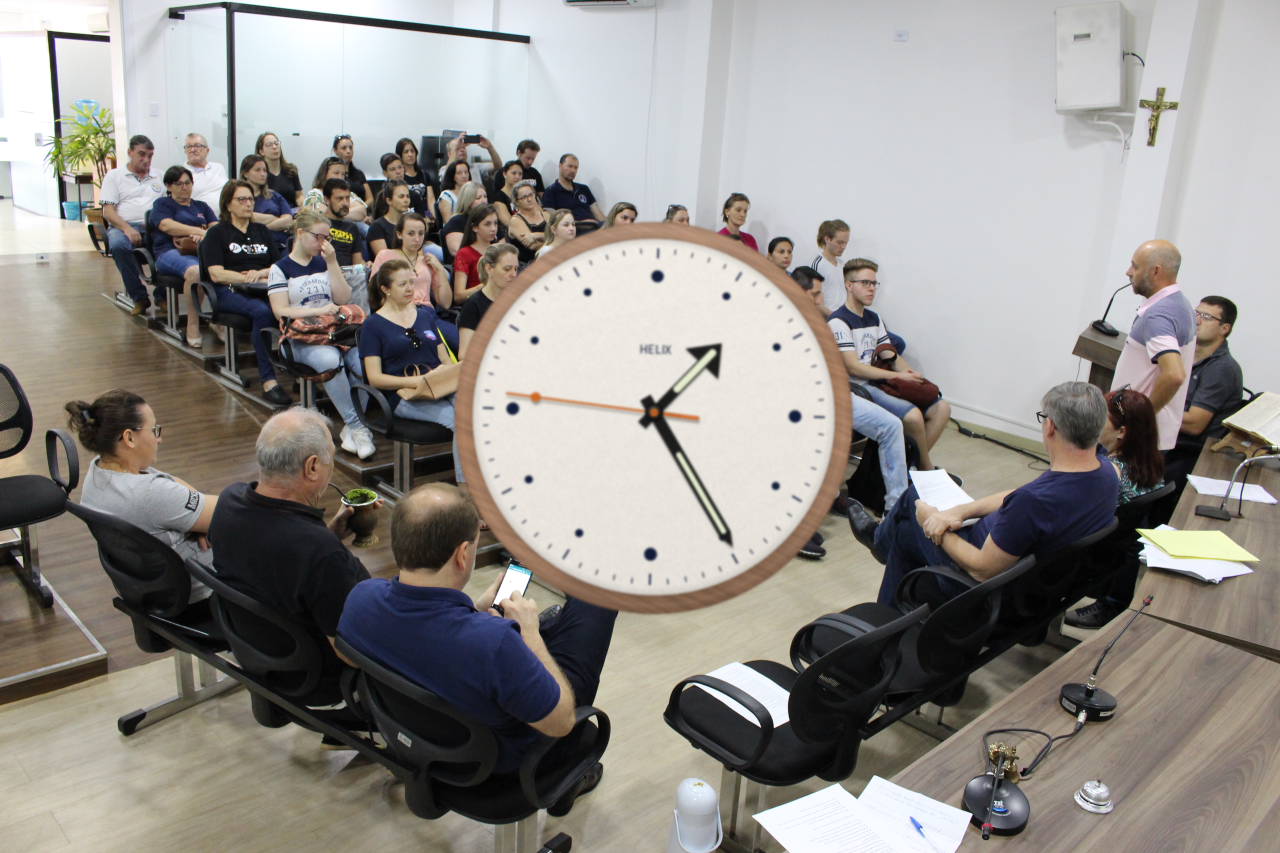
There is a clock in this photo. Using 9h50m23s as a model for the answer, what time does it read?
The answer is 1h24m46s
